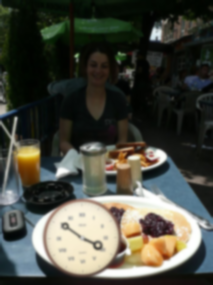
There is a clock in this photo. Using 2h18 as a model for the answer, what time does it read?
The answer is 3h51
